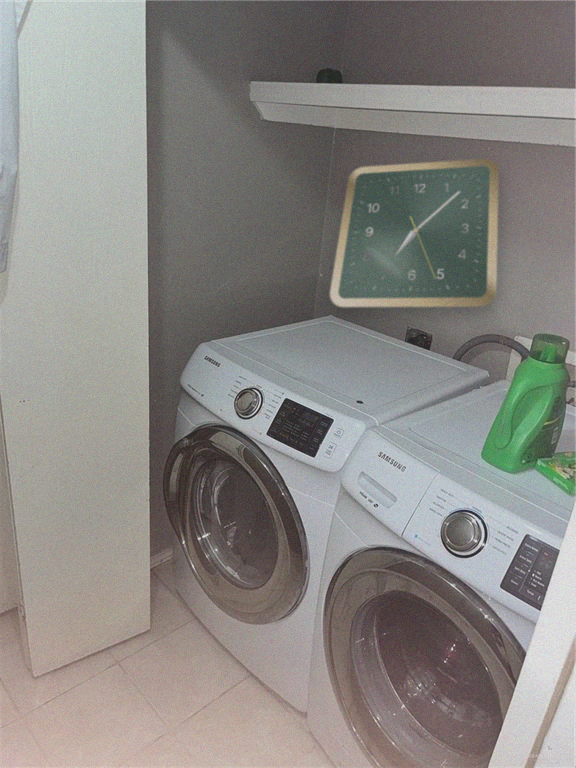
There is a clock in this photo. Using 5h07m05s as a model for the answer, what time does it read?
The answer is 7h07m26s
